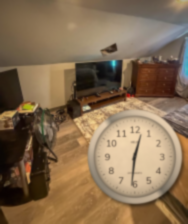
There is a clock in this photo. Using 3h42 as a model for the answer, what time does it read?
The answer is 12h31
